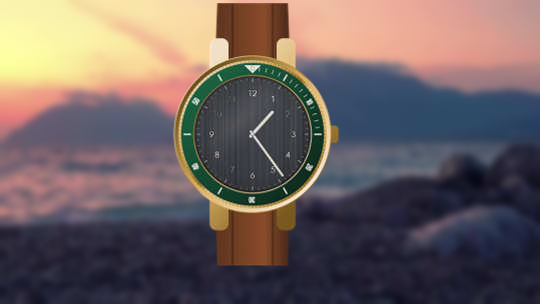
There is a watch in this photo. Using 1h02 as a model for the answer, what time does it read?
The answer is 1h24
